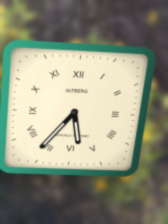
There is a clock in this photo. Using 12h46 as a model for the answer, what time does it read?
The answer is 5h36
